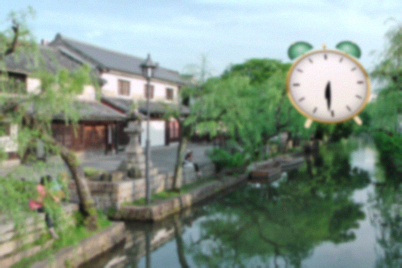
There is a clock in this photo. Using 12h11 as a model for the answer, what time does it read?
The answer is 6h31
